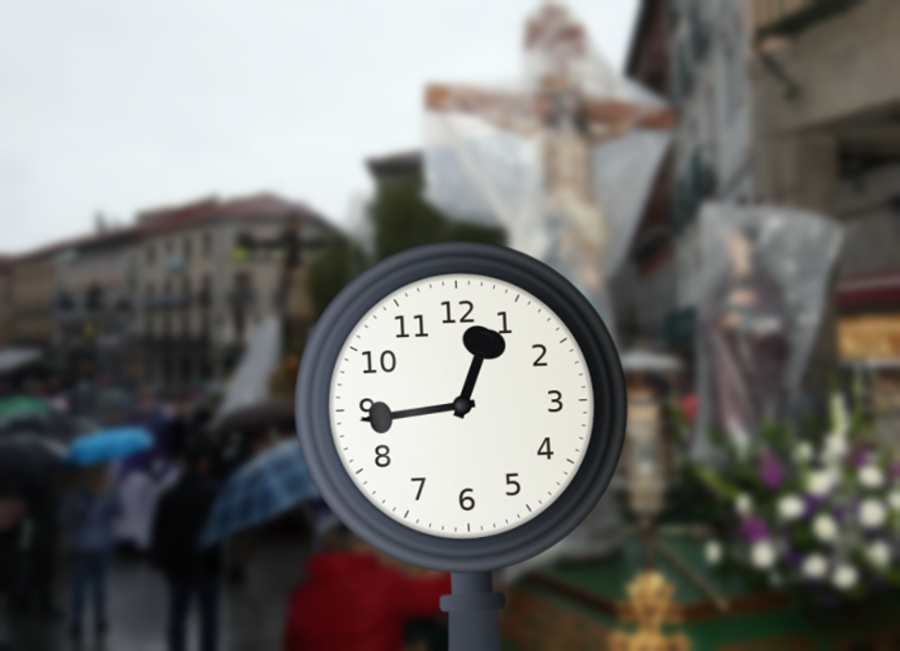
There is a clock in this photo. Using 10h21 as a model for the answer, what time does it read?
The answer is 12h44
